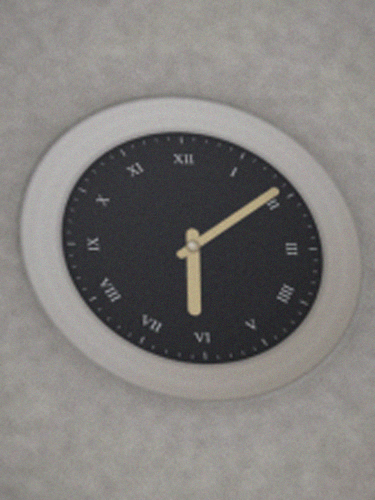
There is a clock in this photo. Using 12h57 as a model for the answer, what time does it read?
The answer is 6h09
